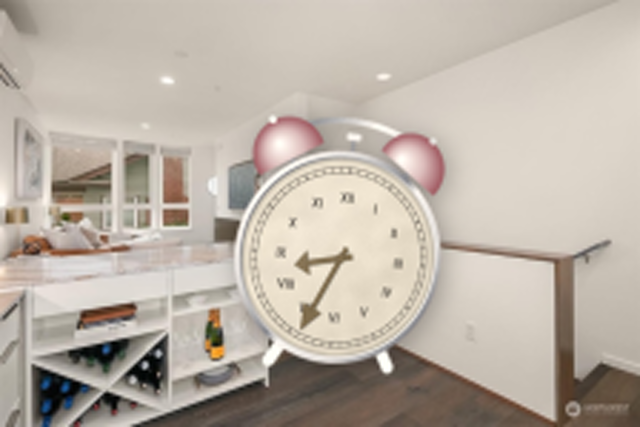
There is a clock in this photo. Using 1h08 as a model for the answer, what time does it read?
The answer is 8h34
